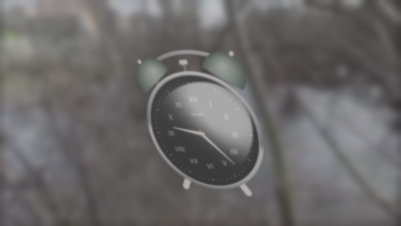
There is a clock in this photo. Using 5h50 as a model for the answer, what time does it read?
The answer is 9h23
